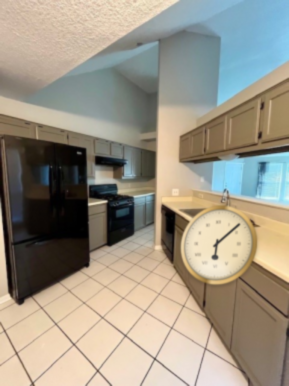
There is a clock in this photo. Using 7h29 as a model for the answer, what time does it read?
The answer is 6h08
